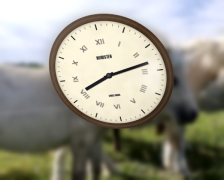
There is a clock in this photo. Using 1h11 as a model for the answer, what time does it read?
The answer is 8h13
